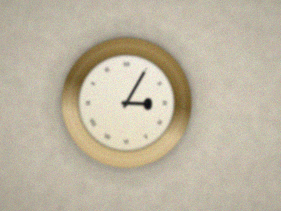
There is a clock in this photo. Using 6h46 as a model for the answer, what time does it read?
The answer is 3h05
